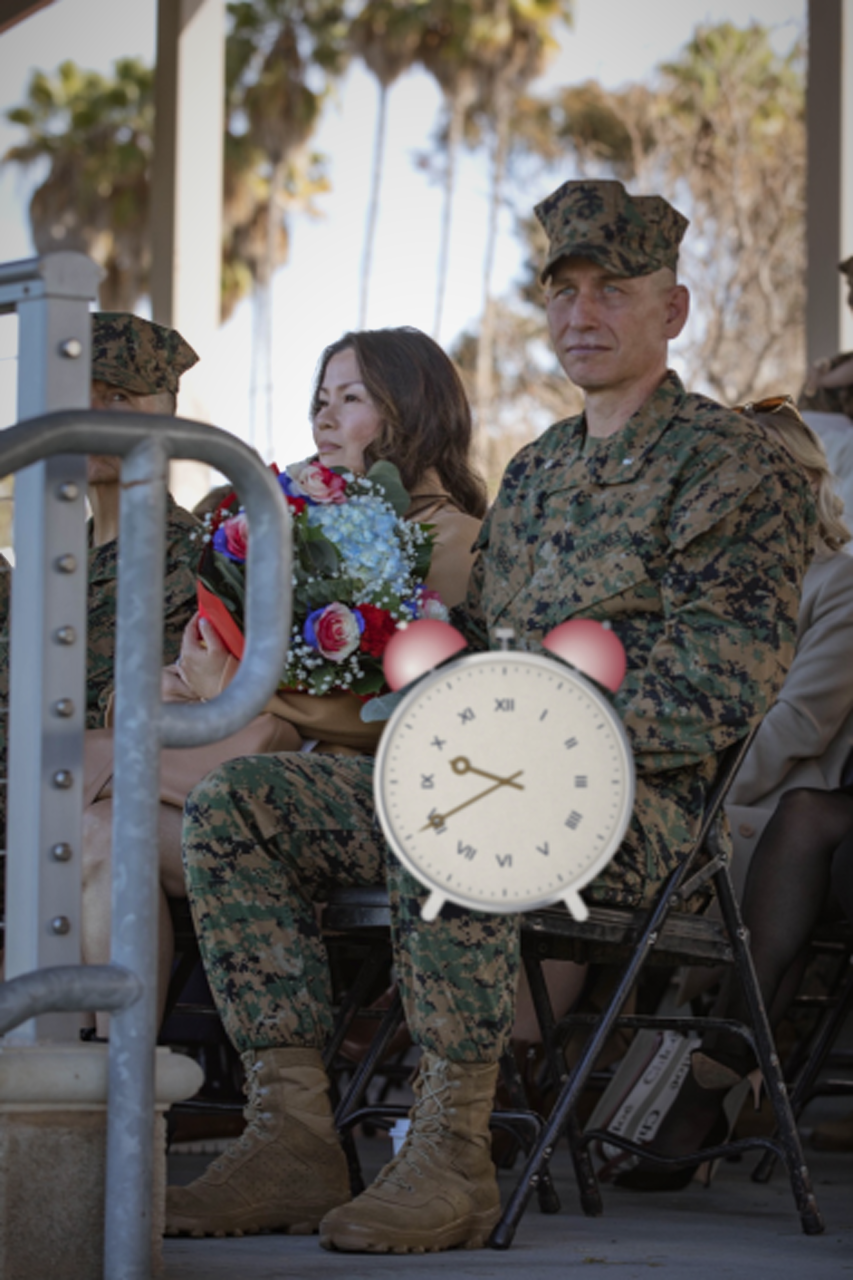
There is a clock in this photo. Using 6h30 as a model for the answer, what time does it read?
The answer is 9h40
